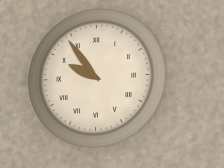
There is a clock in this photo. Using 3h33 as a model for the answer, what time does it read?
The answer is 9h54
